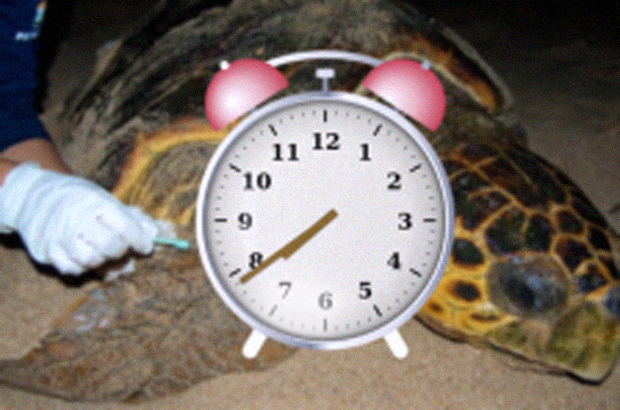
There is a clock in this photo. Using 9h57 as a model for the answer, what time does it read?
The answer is 7h39
